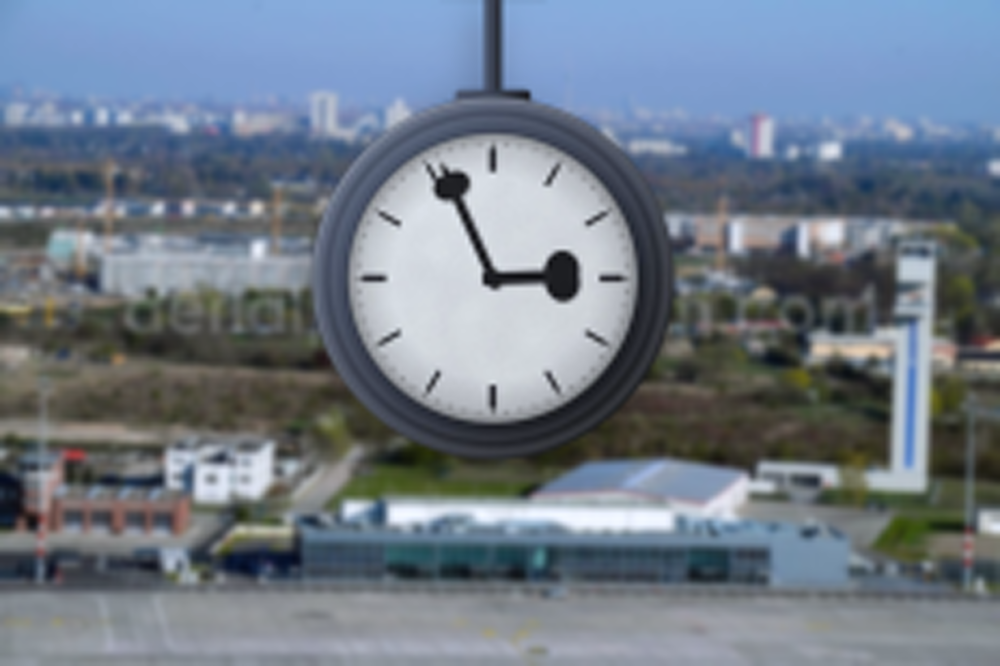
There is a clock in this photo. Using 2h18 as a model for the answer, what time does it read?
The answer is 2h56
